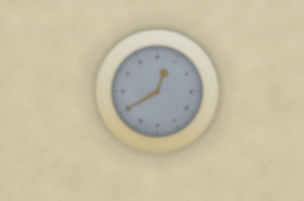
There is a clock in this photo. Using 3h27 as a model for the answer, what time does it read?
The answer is 12h40
